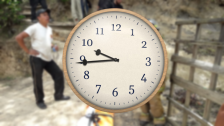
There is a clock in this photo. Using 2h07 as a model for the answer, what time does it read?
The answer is 9h44
